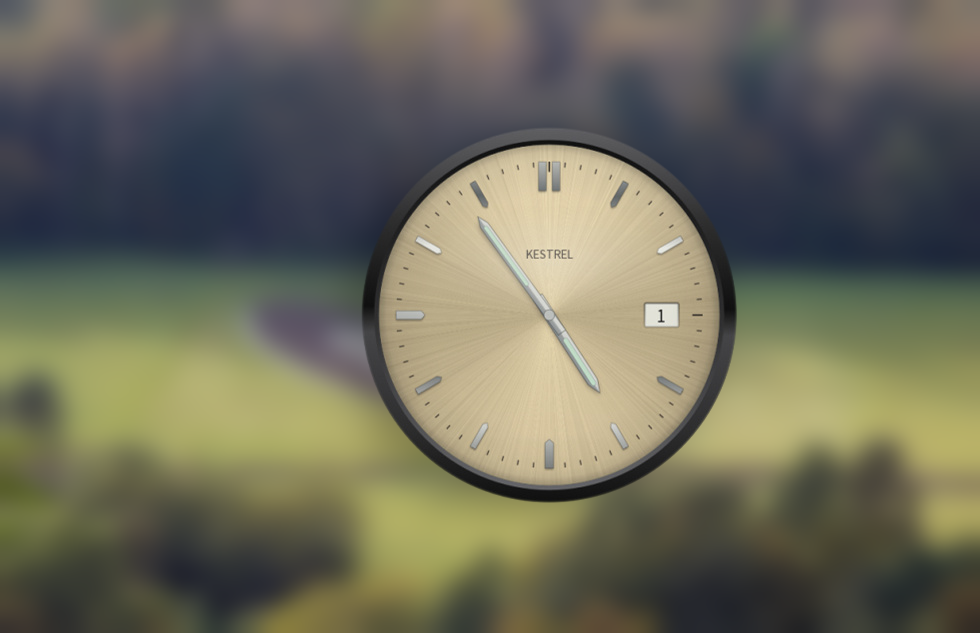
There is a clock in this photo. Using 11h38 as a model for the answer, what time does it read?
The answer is 4h54
